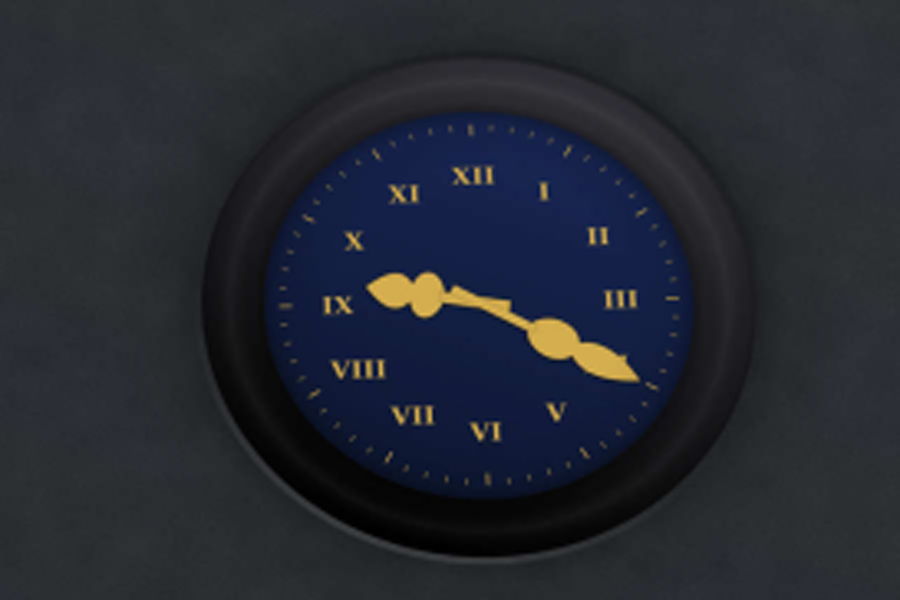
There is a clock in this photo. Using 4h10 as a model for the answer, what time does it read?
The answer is 9h20
